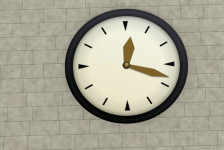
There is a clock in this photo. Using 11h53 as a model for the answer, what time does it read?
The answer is 12h18
